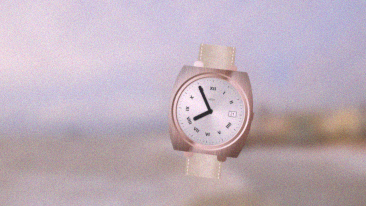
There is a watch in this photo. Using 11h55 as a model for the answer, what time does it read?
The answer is 7h55
